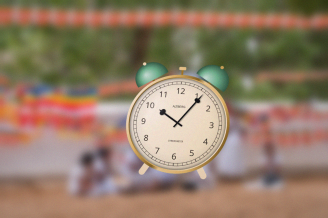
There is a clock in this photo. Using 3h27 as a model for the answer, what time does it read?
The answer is 10h06
